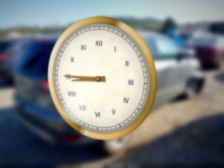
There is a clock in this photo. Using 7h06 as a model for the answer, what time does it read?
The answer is 8h45
